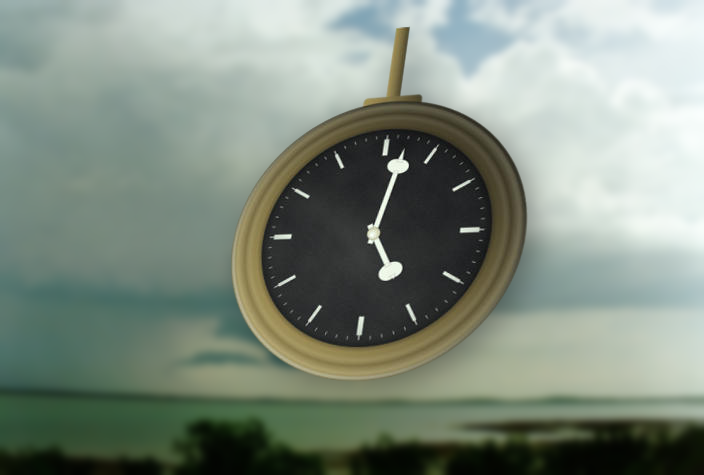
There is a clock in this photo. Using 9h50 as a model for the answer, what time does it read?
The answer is 5h02
